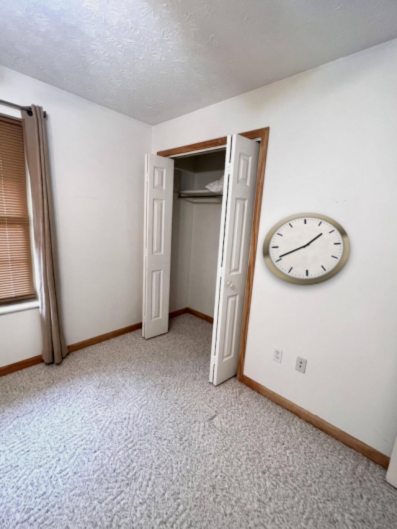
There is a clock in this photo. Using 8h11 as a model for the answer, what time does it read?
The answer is 1h41
